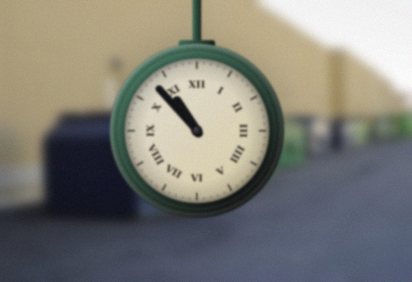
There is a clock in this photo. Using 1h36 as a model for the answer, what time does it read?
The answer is 10h53
